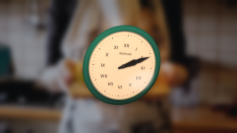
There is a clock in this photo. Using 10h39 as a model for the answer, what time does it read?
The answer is 2h11
